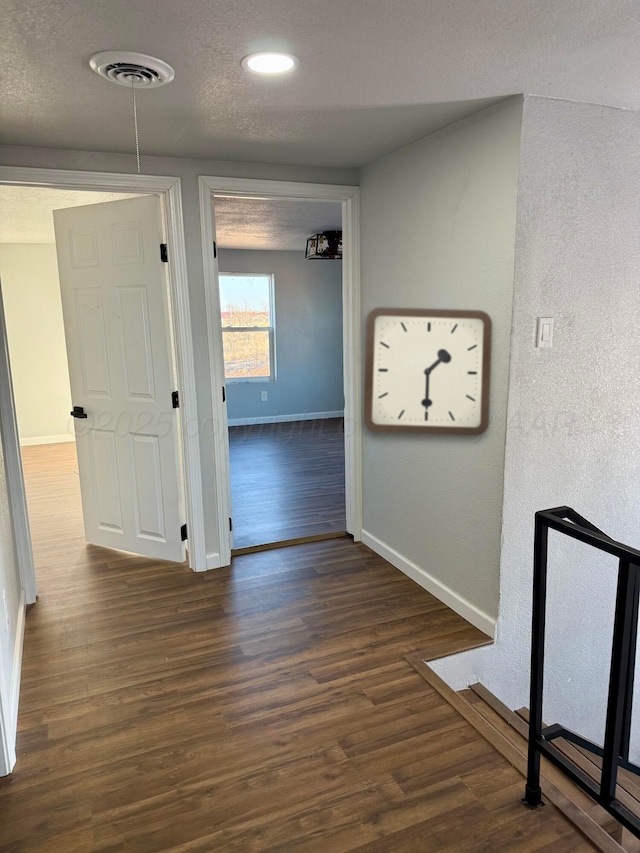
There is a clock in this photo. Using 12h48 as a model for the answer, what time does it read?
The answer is 1h30
